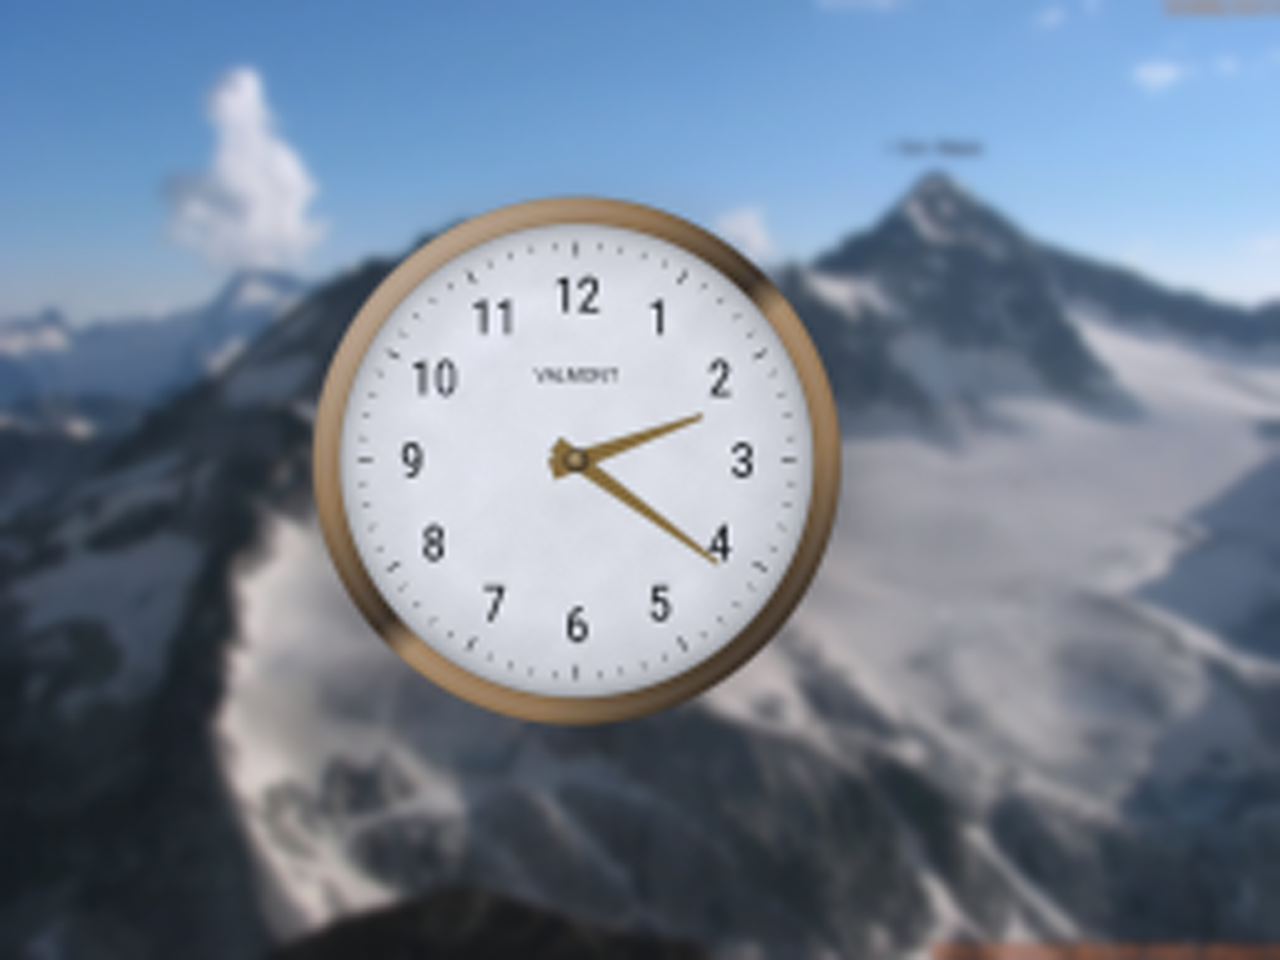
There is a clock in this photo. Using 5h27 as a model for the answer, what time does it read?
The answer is 2h21
